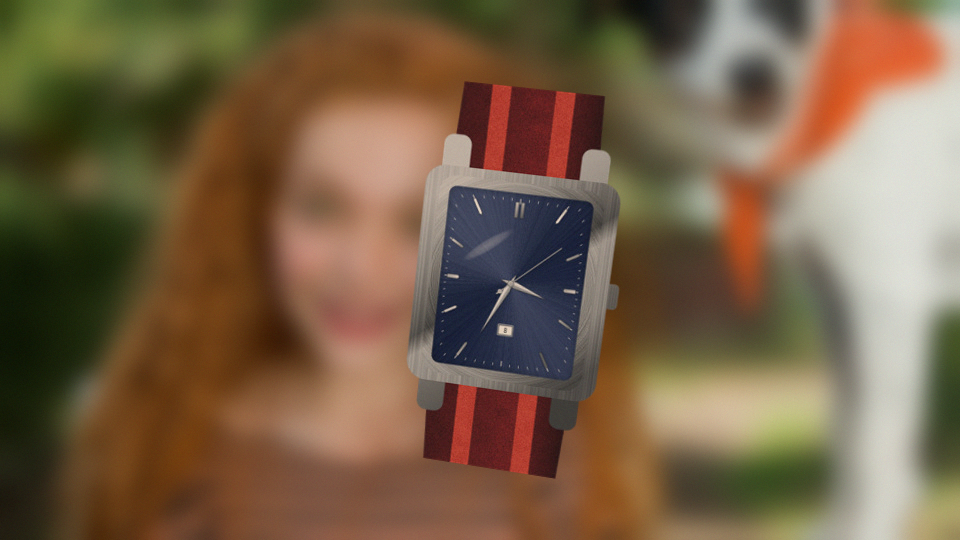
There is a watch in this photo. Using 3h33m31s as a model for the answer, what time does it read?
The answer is 3h34m08s
